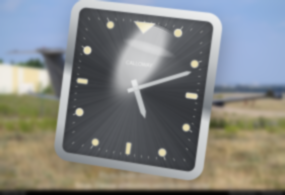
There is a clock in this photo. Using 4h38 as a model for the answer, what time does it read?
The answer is 5h11
